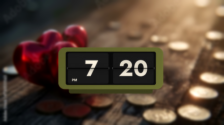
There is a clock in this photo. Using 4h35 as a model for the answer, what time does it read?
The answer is 7h20
